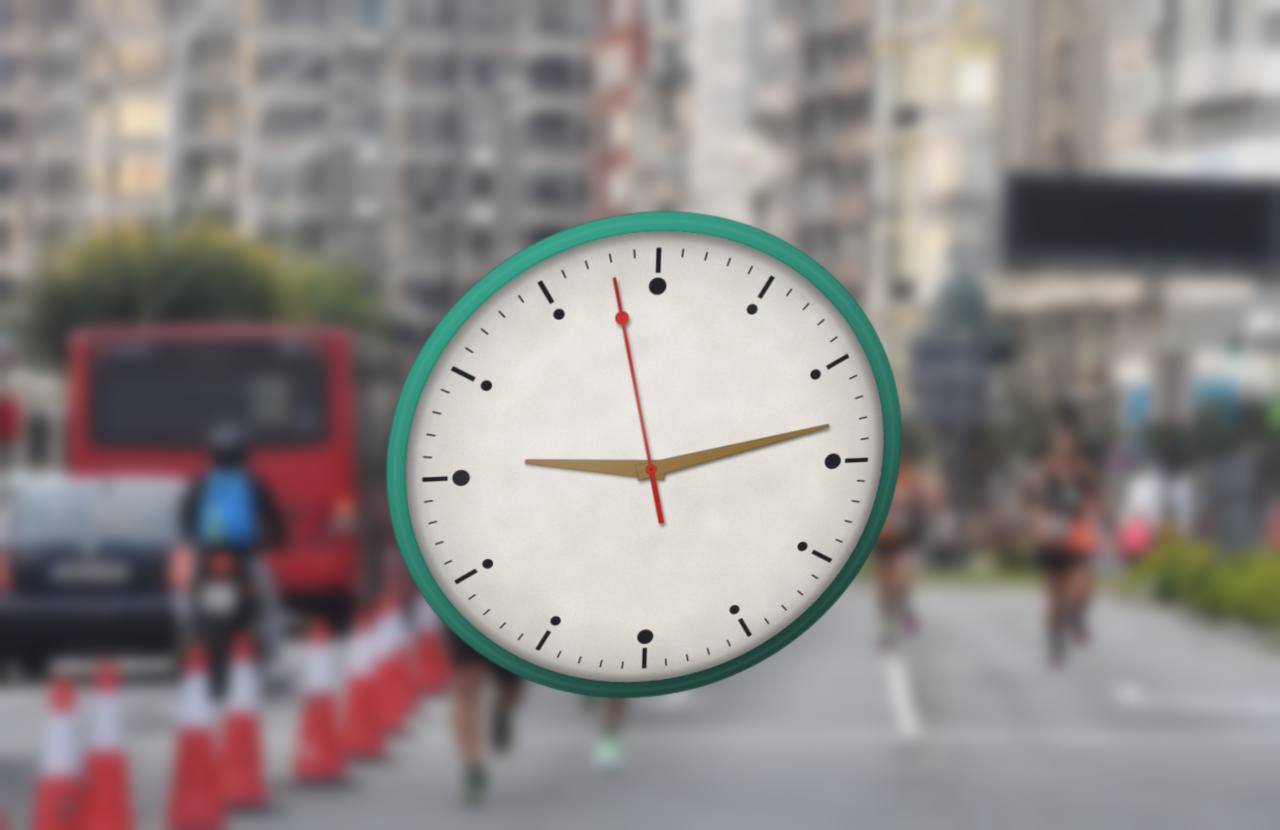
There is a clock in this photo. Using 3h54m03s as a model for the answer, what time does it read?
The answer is 9h12m58s
